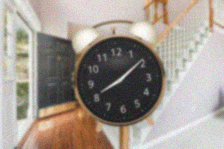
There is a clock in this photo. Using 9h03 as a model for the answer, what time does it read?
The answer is 8h09
